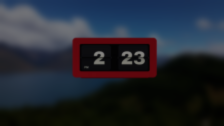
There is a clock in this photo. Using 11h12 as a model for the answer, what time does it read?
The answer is 2h23
